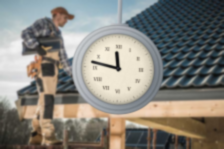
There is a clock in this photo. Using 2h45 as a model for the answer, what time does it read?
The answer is 11h47
